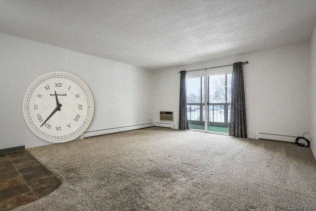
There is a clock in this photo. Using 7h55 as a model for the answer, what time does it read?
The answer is 11h37
